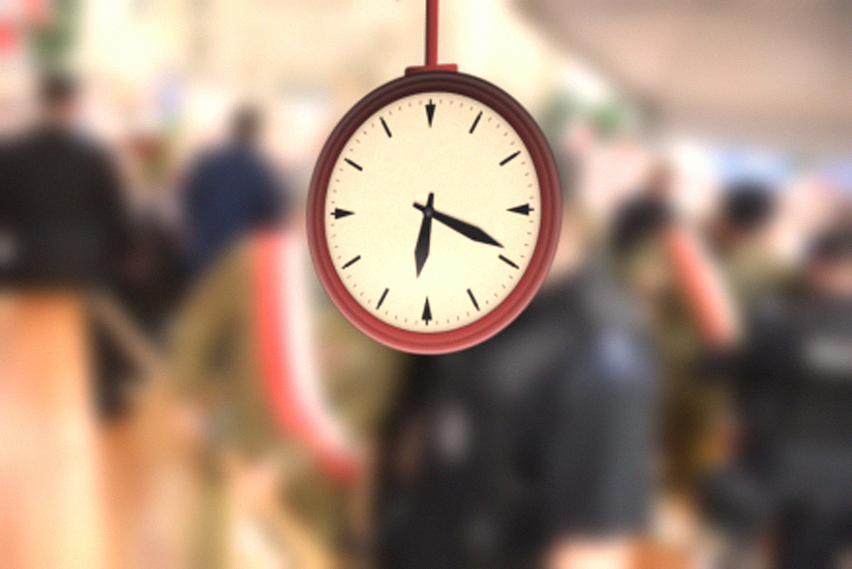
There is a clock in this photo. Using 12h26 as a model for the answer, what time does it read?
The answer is 6h19
